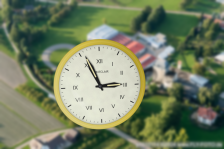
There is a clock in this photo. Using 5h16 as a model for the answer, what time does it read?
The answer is 2h56
